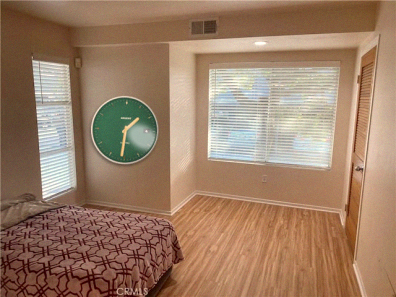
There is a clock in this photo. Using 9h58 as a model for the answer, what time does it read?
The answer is 1h31
